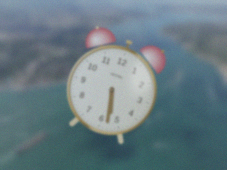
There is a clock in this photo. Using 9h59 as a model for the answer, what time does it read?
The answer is 5h28
